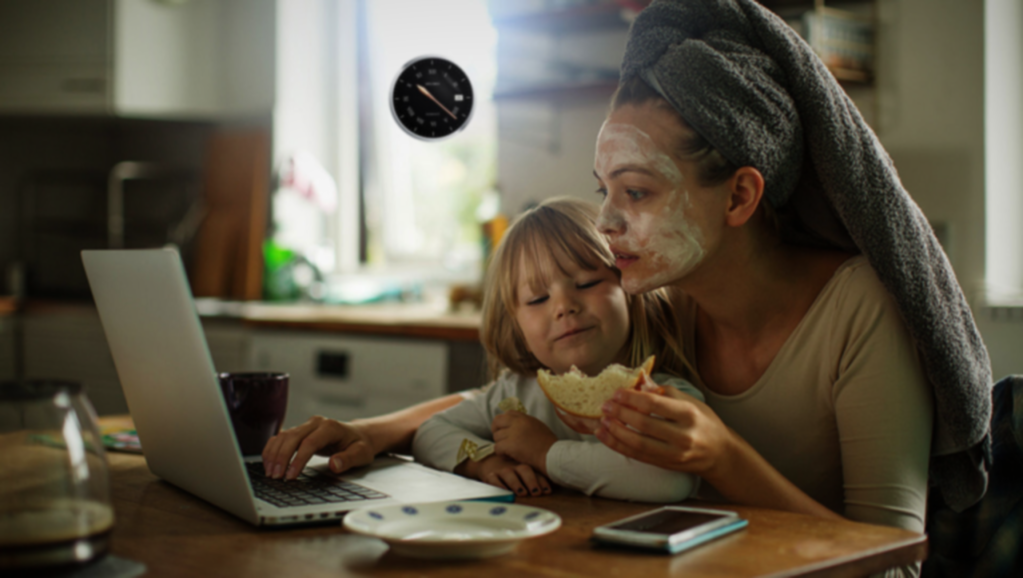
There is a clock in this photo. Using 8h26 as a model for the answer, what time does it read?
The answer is 10h22
